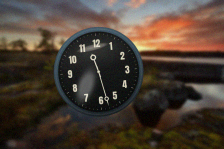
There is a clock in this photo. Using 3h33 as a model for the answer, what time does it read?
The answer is 11h28
